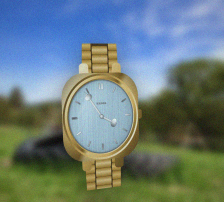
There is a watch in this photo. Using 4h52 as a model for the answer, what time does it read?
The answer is 3h54
